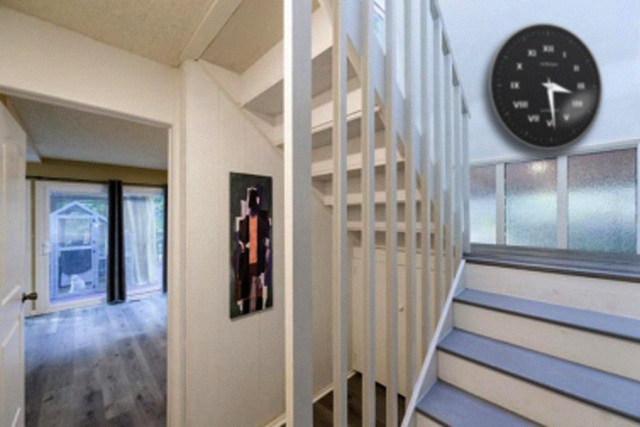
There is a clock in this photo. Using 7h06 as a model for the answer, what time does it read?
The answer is 3h29
